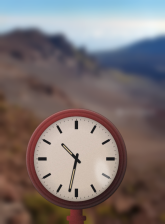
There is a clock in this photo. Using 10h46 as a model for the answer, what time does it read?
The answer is 10h32
